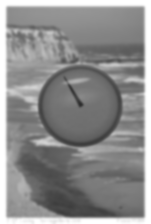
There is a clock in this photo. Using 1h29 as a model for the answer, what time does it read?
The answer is 10h55
